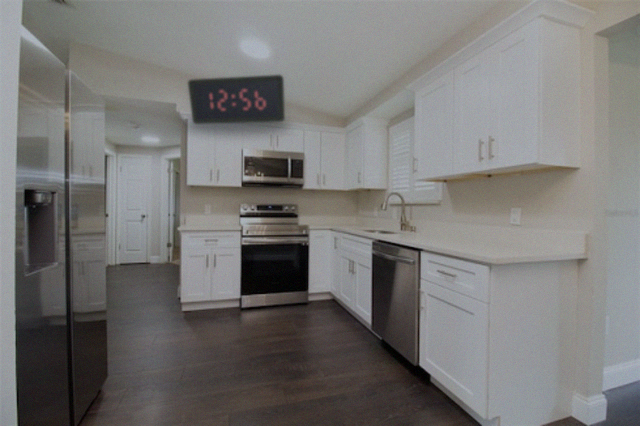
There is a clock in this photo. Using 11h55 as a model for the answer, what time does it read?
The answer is 12h56
